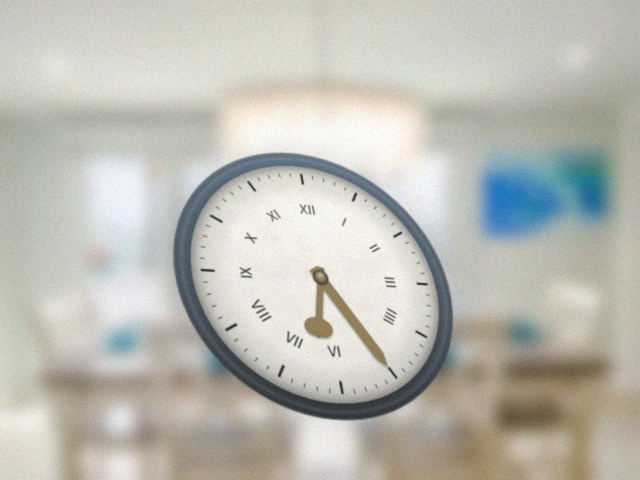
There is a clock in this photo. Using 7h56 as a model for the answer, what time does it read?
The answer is 6h25
